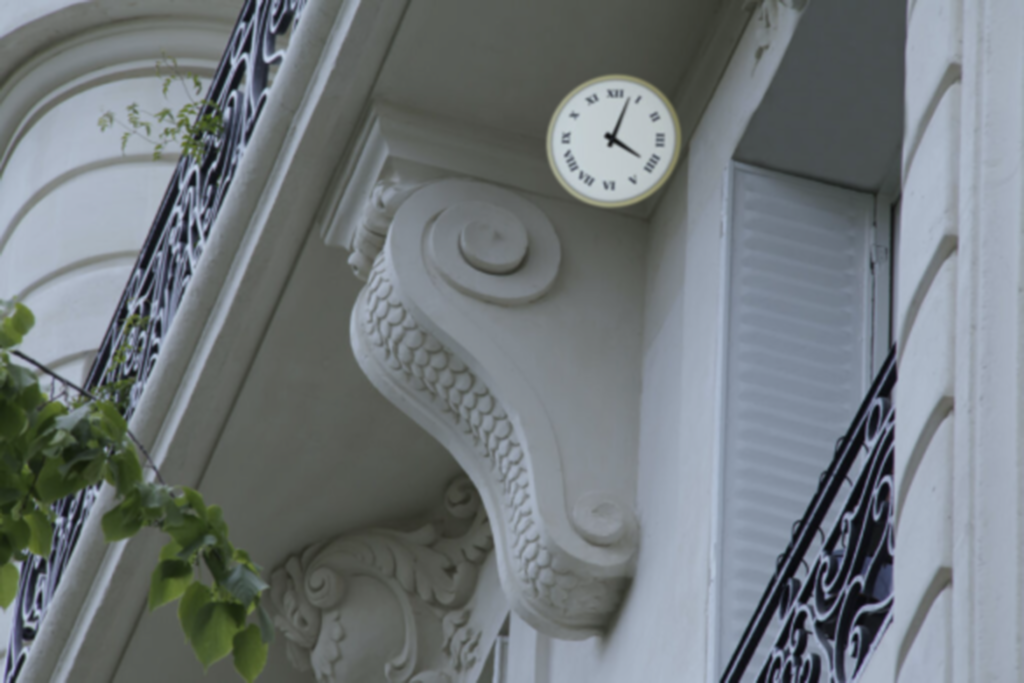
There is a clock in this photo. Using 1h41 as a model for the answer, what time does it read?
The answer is 4h03
